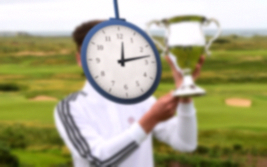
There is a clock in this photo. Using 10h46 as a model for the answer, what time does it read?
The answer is 12h13
